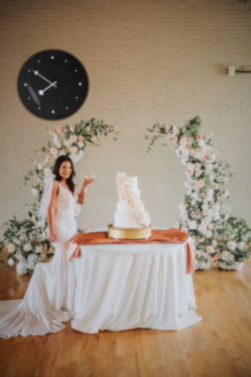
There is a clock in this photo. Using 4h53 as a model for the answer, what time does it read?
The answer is 7h51
